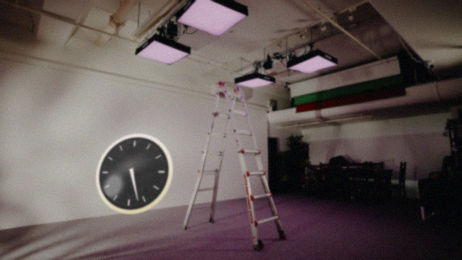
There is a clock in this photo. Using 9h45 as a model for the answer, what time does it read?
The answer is 5h27
